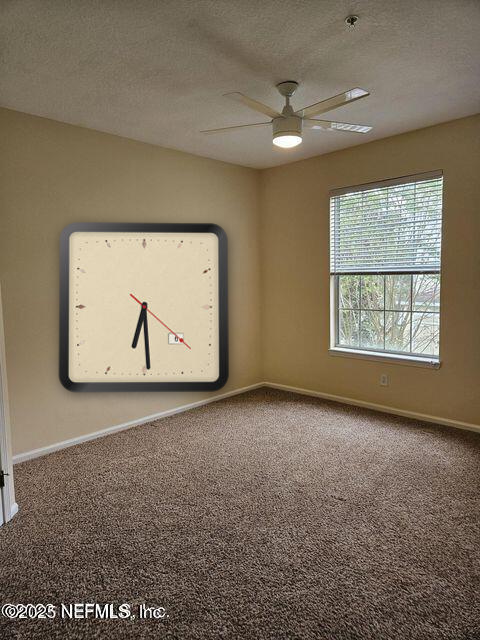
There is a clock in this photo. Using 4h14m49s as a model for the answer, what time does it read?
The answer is 6h29m22s
